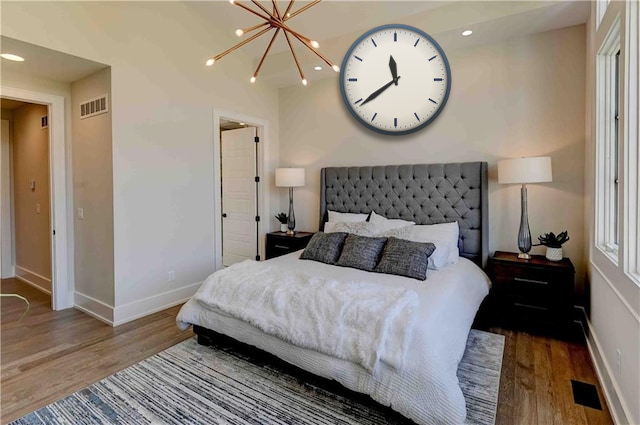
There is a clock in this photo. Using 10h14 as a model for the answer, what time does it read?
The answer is 11h39
